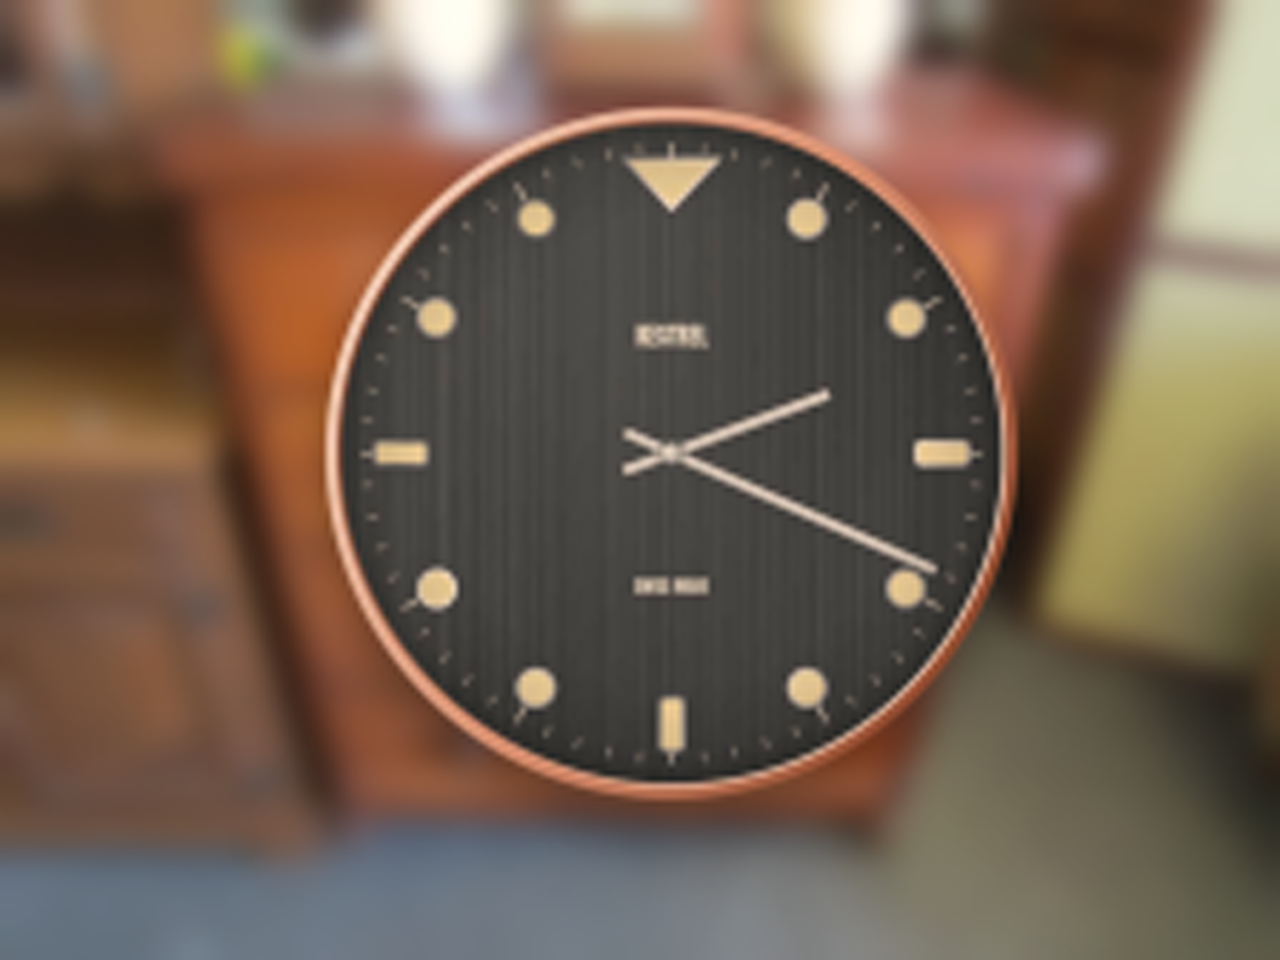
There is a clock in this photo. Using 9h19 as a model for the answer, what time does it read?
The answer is 2h19
